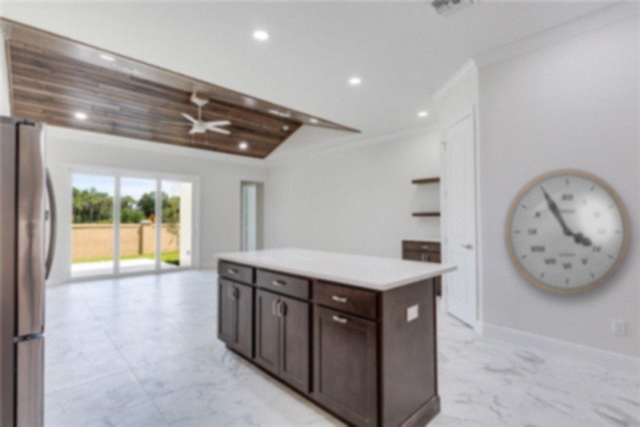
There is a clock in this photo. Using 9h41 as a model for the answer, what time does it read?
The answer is 3h55
